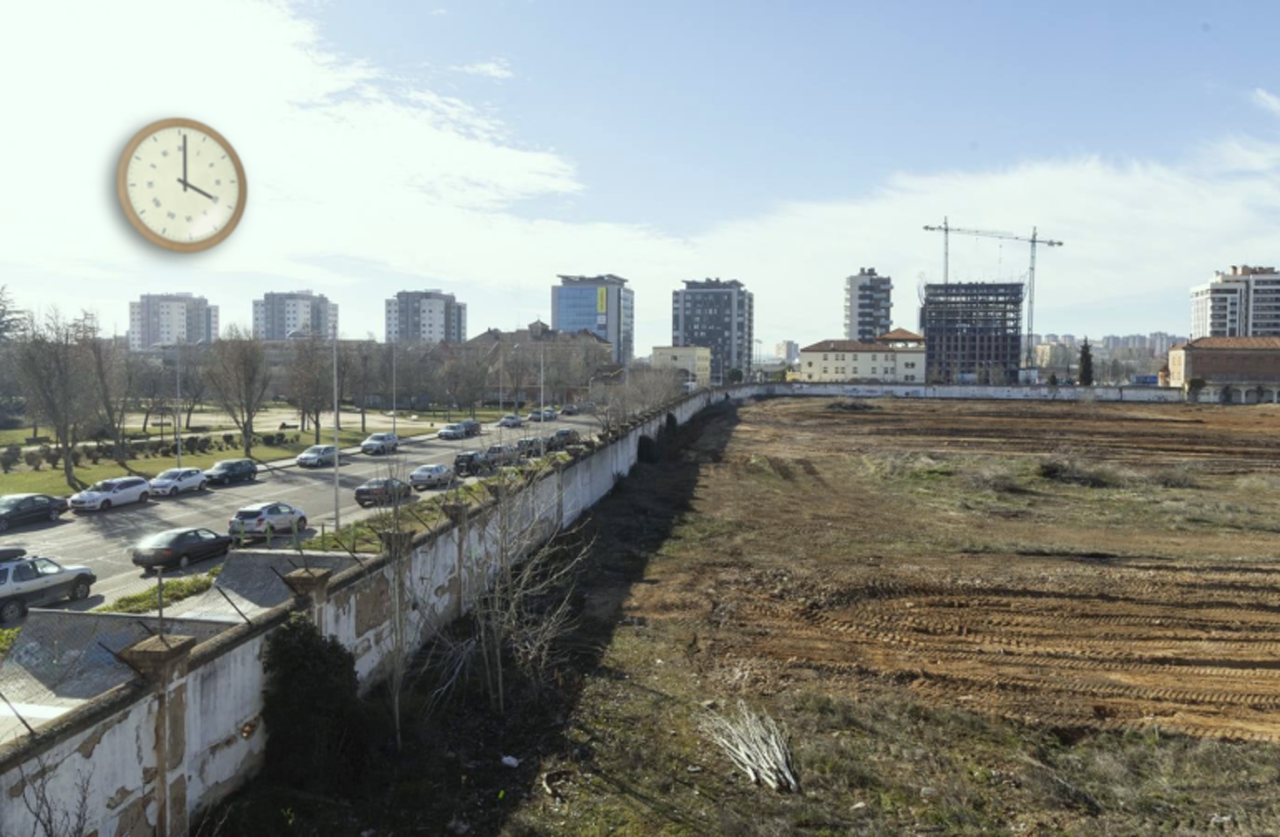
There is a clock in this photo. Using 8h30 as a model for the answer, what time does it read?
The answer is 4h01
